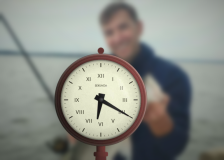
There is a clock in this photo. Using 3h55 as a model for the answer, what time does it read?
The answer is 6h20
